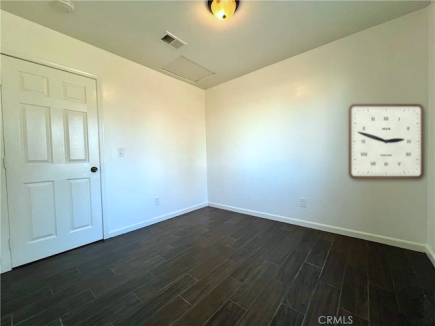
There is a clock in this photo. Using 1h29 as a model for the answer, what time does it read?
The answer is 2h48
